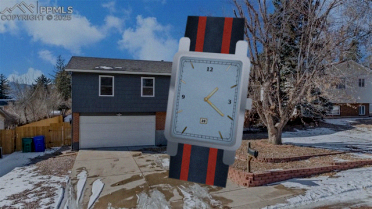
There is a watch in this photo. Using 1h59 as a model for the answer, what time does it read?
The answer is 1h21
